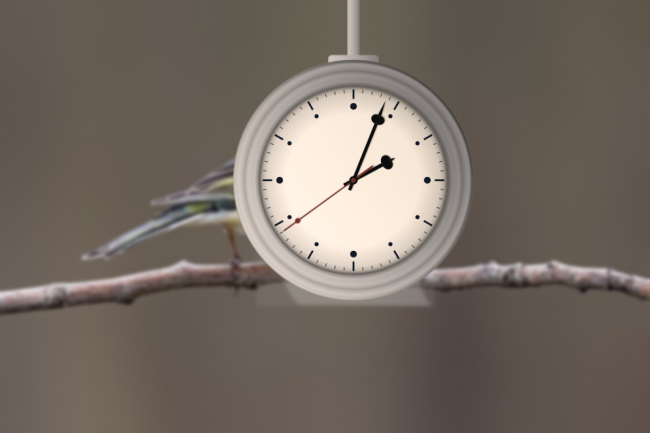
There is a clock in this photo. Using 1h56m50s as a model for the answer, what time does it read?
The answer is 2h03m39s
